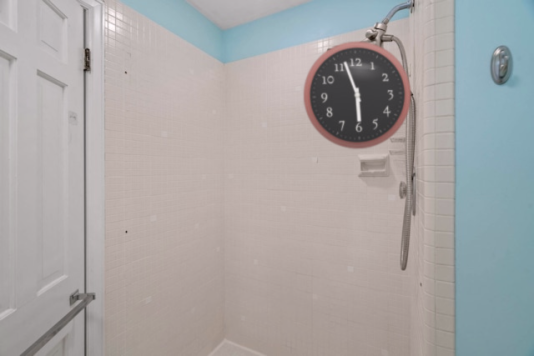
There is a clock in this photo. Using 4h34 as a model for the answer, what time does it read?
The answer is 5h57
